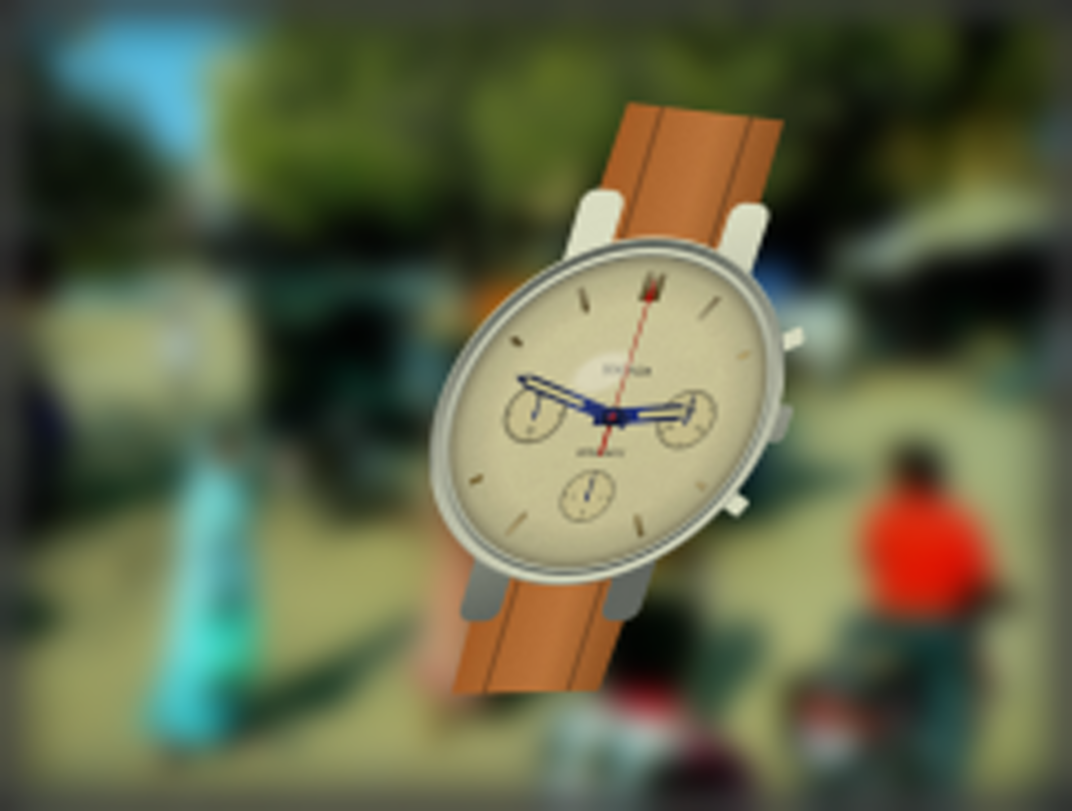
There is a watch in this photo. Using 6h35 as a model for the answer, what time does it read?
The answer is 2h48
